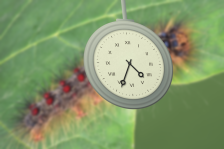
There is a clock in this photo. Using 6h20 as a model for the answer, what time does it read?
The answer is 4h34
